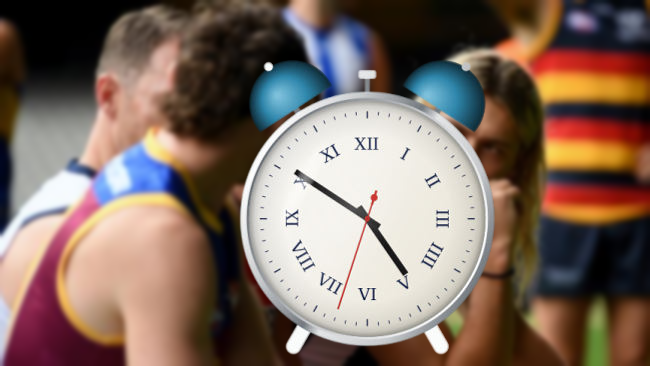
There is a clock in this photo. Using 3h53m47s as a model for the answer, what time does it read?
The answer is 4h50m33s
